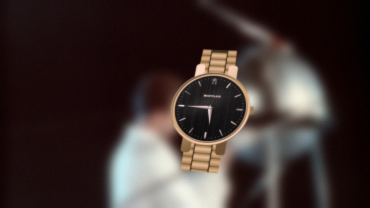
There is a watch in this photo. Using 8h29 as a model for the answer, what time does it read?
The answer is 5h45
